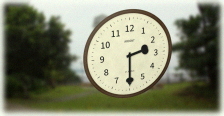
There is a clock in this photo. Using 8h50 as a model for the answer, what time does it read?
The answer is 2h30
